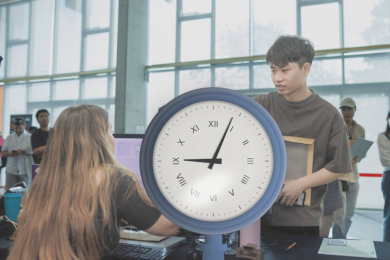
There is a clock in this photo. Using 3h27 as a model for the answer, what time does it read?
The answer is 9h04
